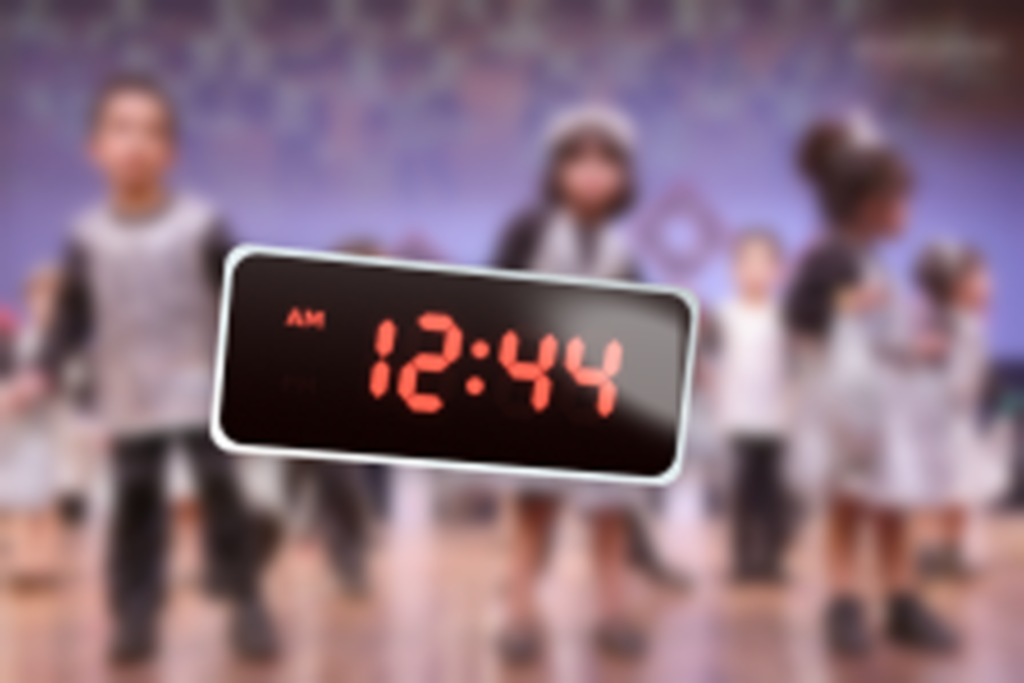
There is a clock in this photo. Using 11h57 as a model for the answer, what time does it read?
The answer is 12h44
